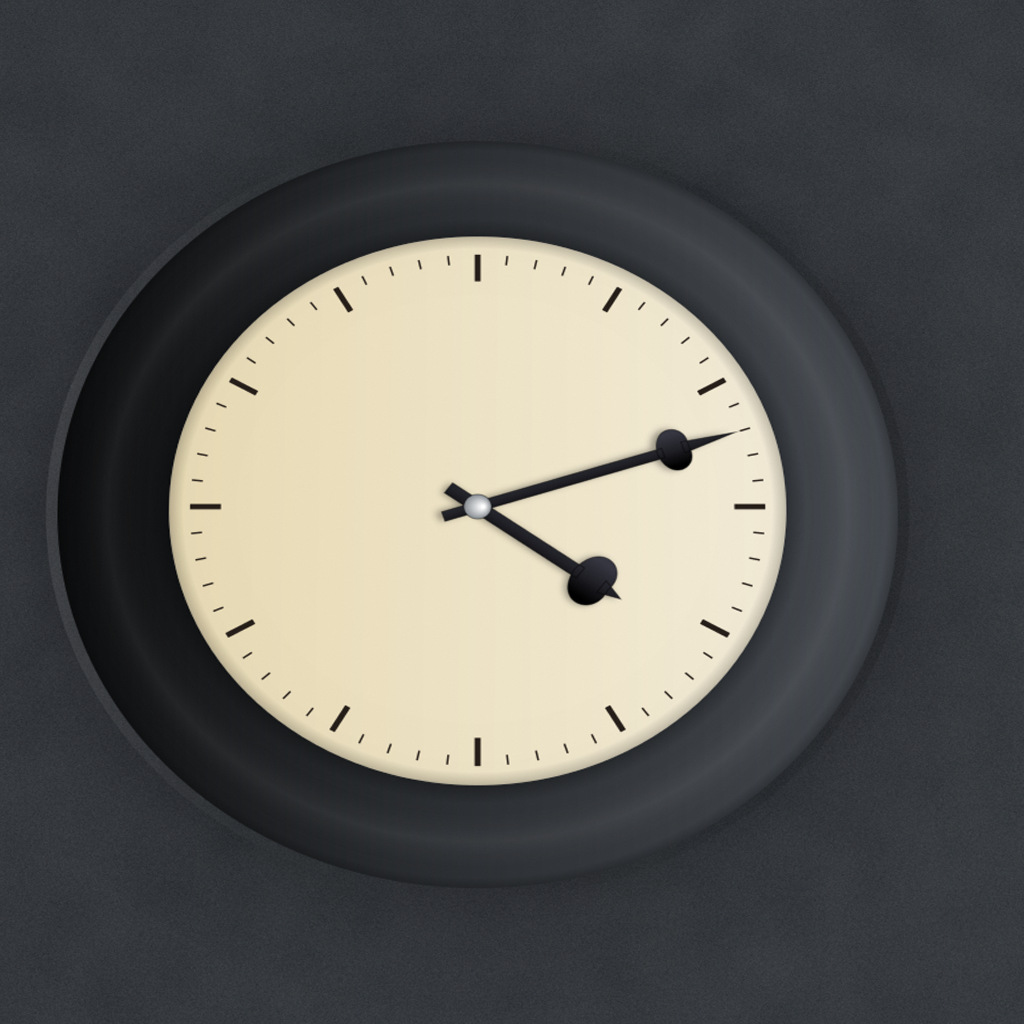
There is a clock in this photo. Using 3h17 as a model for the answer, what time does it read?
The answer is 4h12
